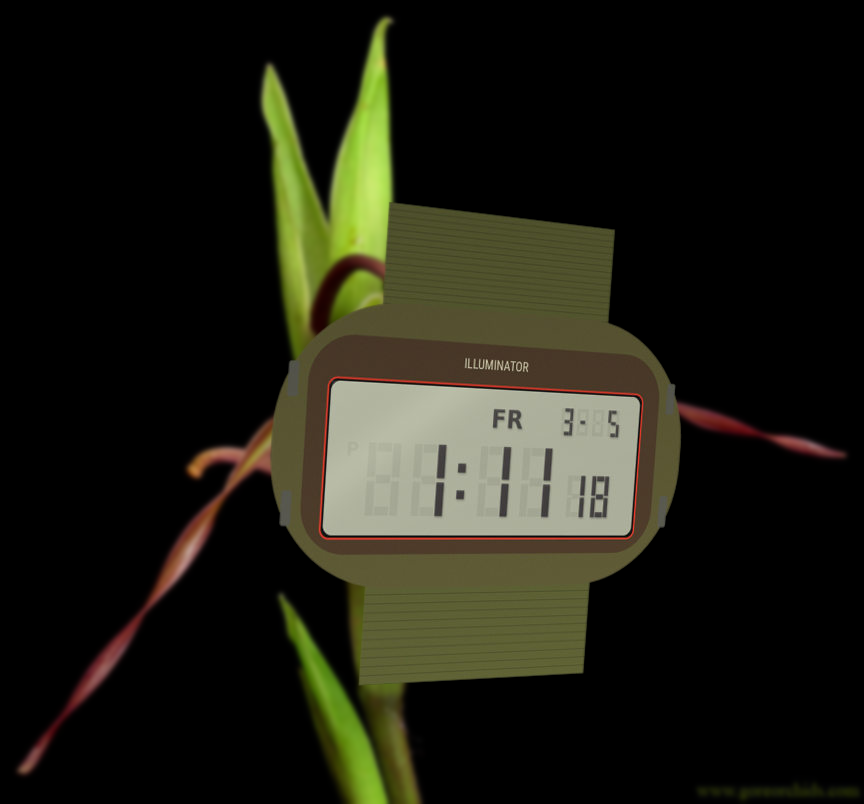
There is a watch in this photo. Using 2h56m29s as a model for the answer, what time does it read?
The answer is 1h11m18s
